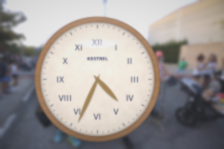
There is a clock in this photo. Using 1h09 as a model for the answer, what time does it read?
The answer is 4h34
